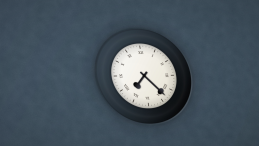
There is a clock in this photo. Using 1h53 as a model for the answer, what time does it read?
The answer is 7h23
